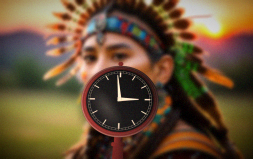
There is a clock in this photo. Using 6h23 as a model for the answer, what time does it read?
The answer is 2h59
